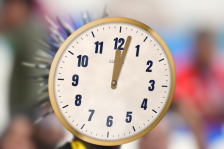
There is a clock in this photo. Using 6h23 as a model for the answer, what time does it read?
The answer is 12h02
